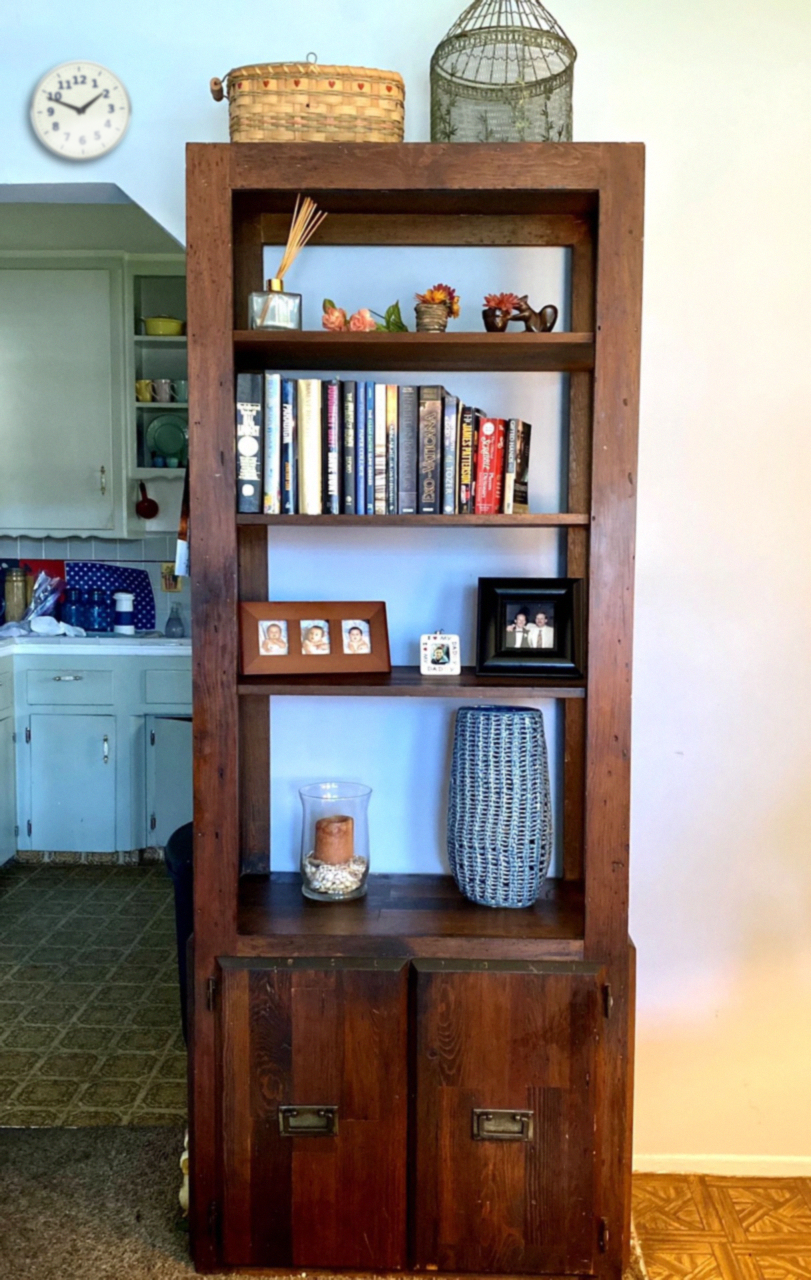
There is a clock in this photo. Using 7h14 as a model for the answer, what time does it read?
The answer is 1h49
